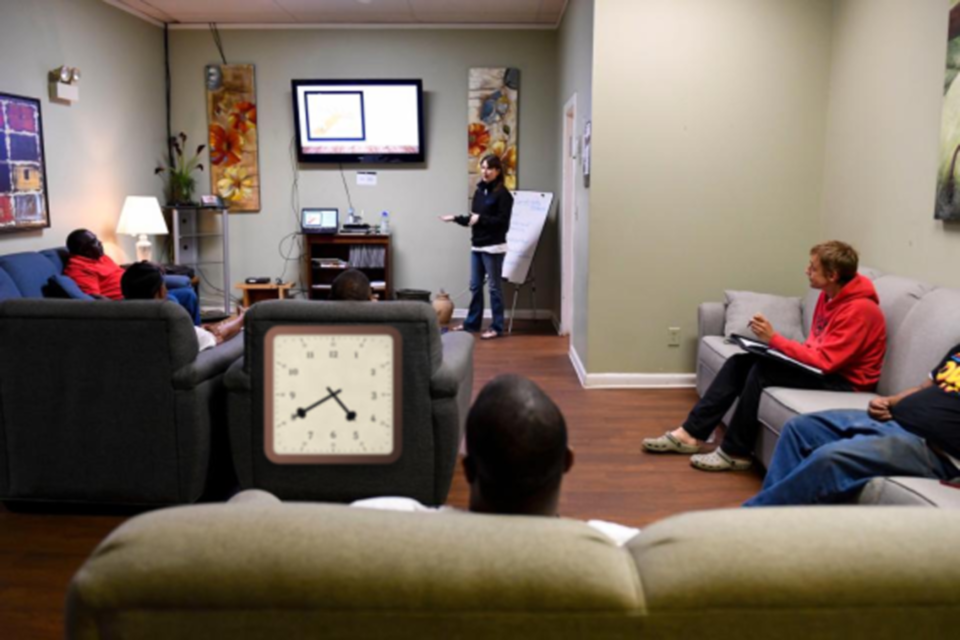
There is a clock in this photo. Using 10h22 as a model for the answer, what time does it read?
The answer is 4h40
